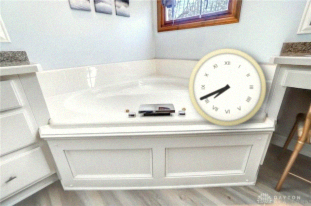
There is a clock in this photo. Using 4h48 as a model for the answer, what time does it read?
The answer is 7h41
